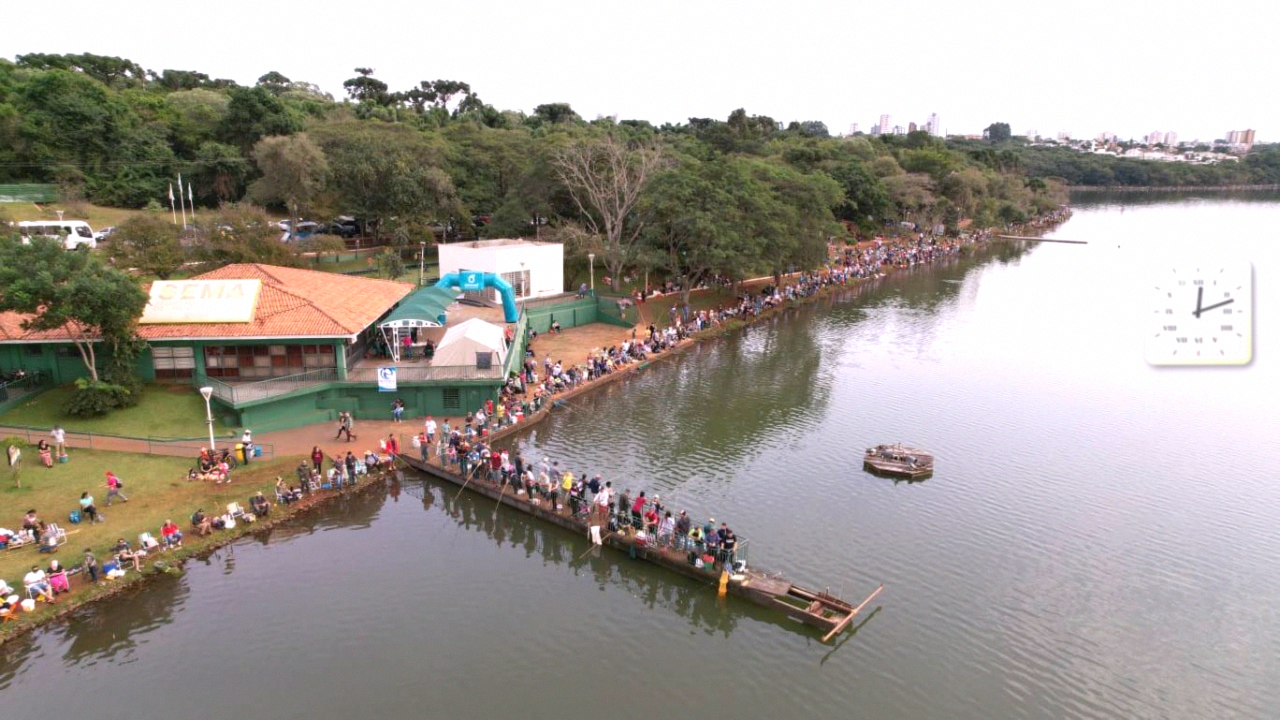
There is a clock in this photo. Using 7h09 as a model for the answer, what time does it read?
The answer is 12h12
